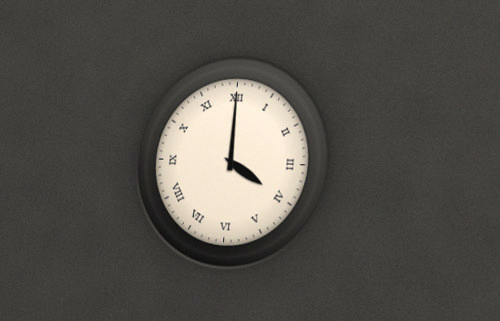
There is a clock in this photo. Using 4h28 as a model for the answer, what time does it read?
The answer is 4h00
